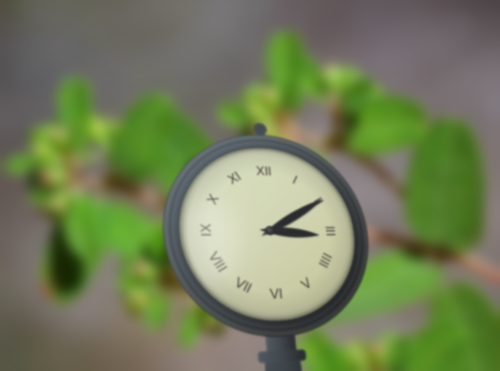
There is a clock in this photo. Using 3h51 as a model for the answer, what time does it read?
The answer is 3h10
